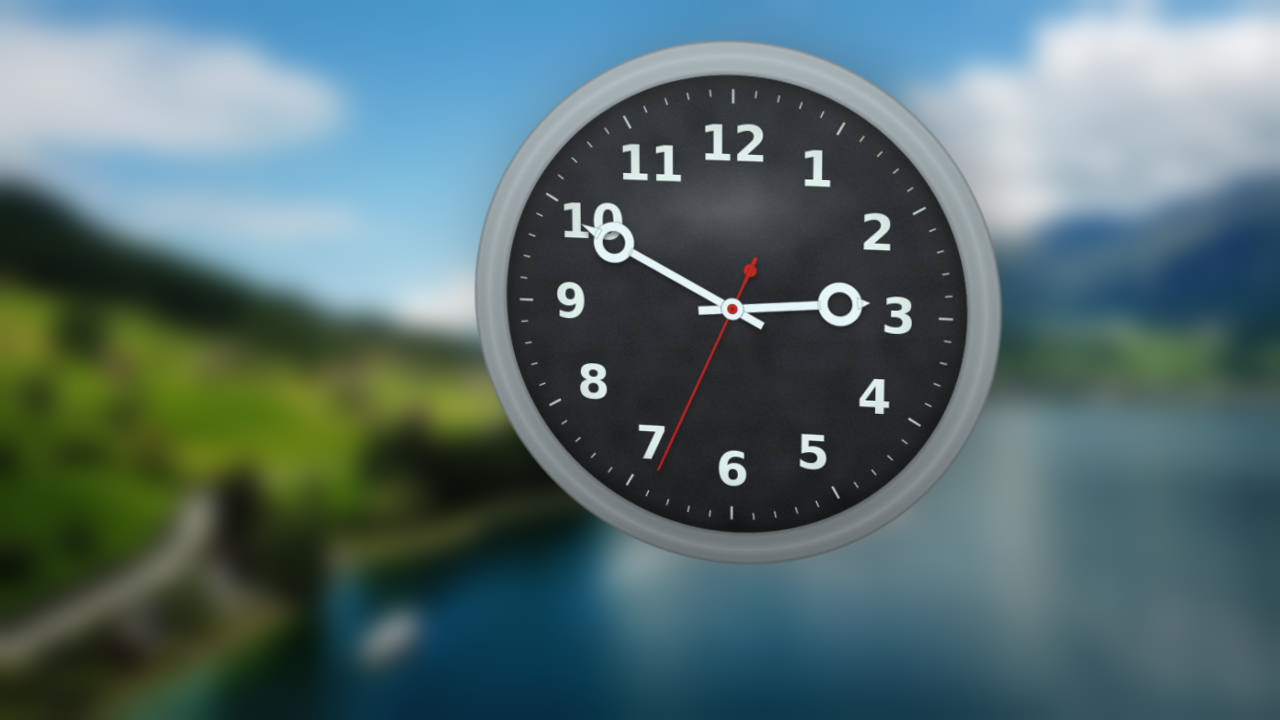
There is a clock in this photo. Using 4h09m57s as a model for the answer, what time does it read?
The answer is 2h49m34s
